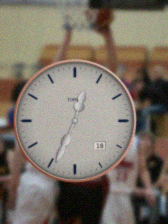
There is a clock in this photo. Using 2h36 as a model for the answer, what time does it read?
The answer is 12h34
